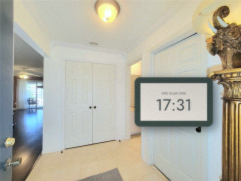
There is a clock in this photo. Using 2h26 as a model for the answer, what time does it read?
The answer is 17h31
